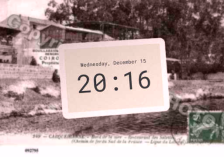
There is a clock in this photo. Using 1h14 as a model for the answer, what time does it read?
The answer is 20h16
